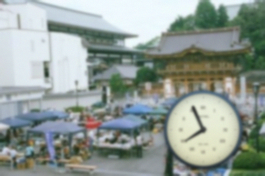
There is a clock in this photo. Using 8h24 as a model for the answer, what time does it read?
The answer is 7h56
